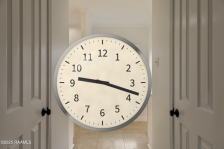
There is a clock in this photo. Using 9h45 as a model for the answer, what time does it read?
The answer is 9h18
